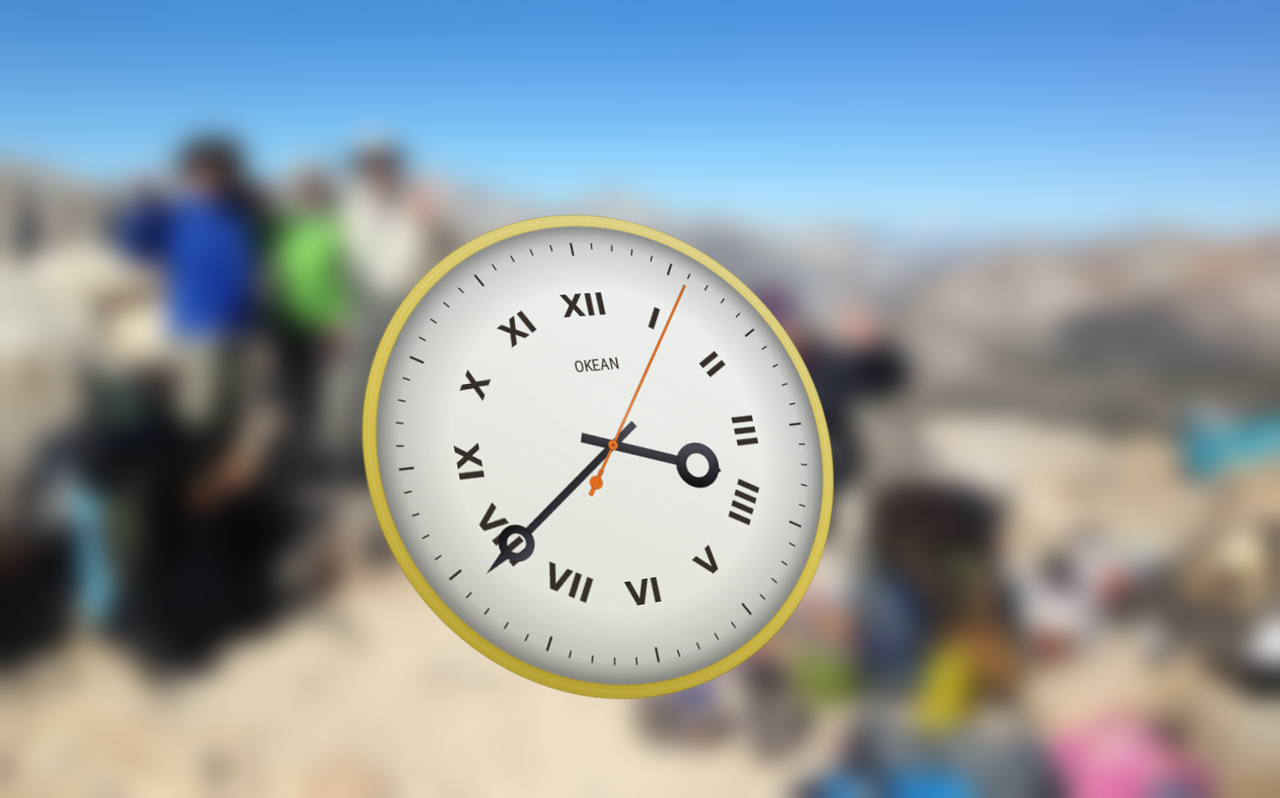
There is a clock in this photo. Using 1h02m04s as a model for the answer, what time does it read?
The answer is 3h39m06s
